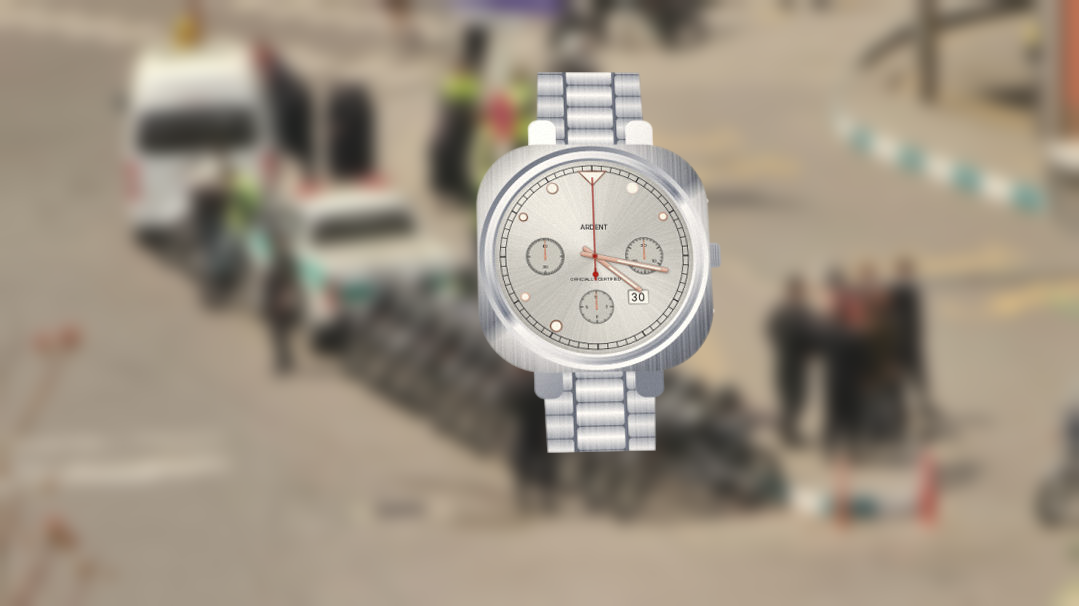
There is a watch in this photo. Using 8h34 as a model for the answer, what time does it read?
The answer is 4h17
